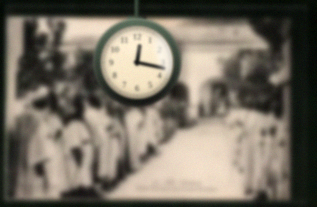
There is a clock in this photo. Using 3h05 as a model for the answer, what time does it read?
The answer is 12h17
